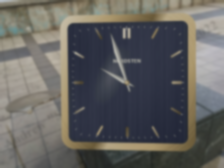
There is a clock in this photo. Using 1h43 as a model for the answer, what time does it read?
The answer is 9h57
